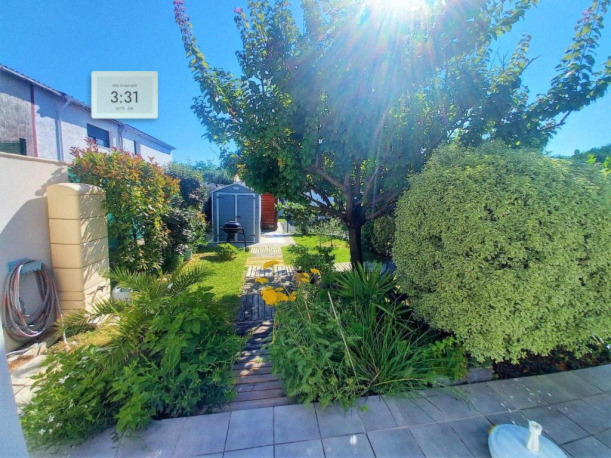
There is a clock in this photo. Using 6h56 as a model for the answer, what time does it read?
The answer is 3h31
